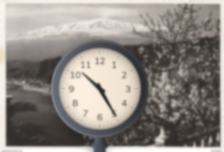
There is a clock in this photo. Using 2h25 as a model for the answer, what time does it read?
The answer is 10h25
